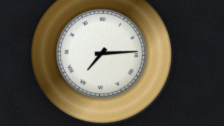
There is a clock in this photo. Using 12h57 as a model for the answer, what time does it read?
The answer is 7h14
